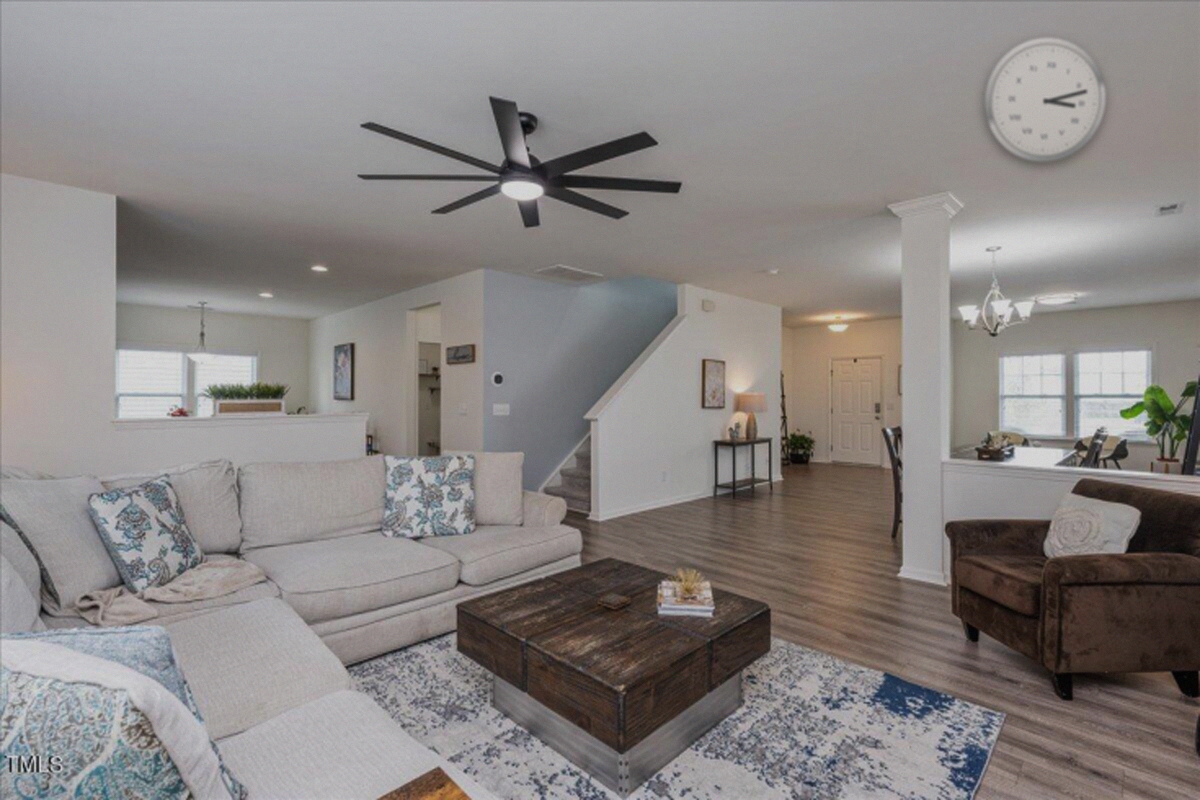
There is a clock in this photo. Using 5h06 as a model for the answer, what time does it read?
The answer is 3h12
